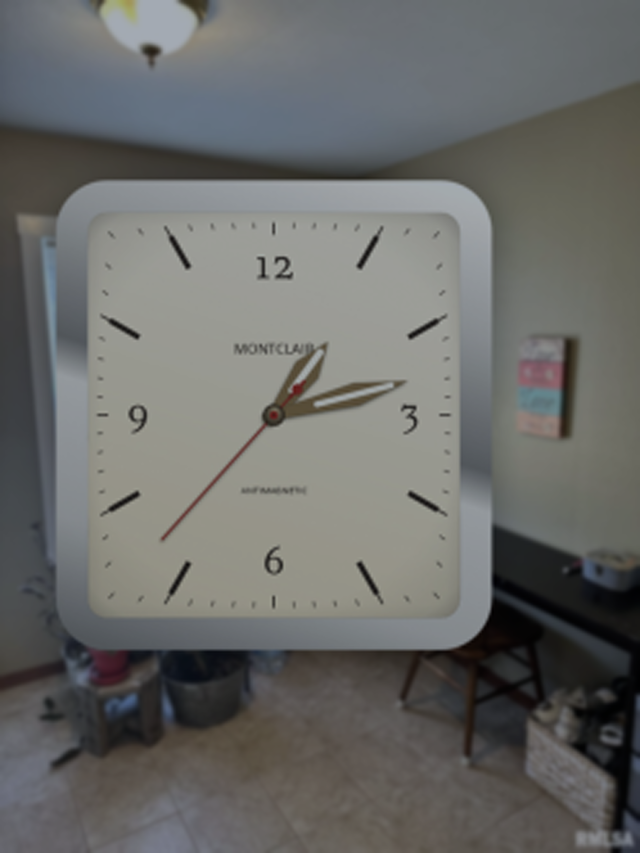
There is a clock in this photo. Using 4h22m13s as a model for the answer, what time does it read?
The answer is 1h12m37s
